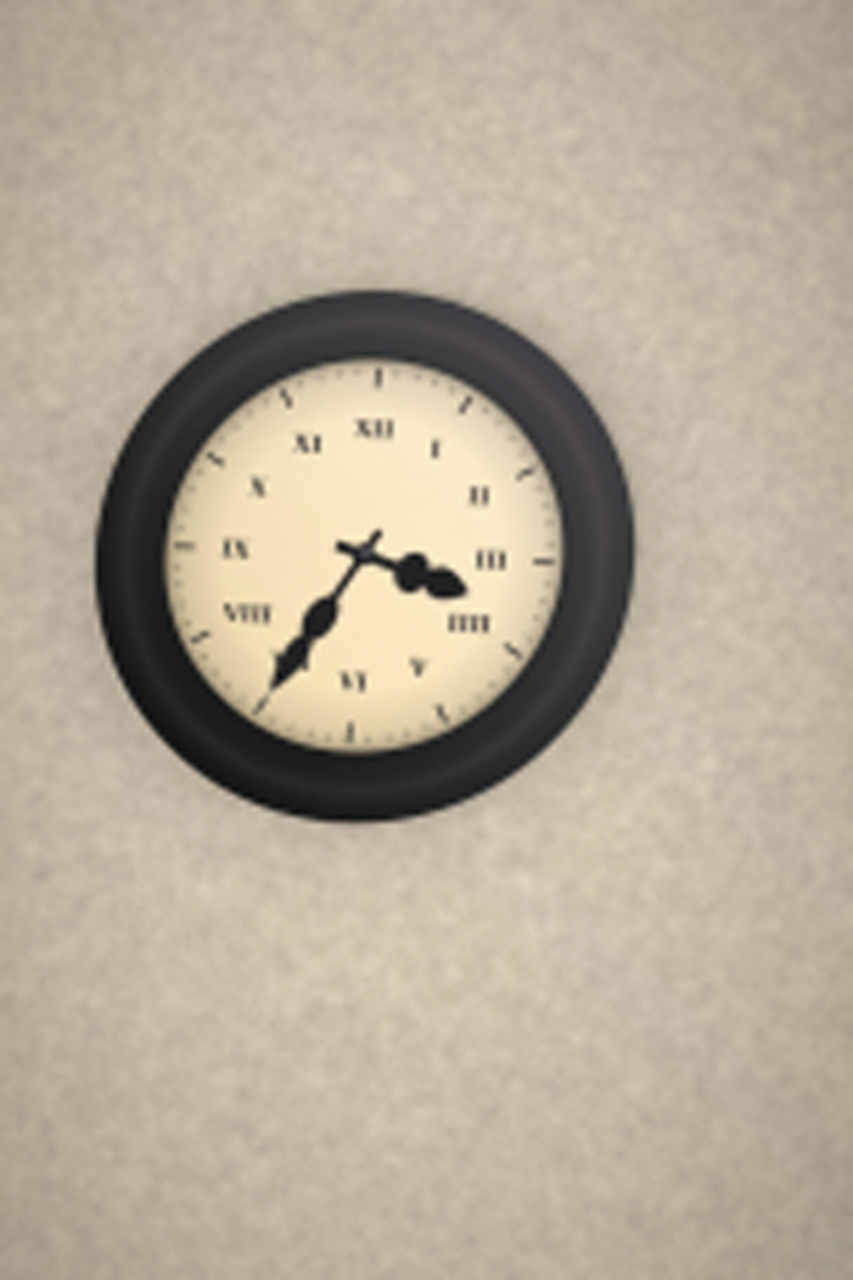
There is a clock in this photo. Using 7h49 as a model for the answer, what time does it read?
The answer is 3h35
